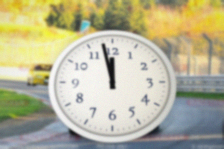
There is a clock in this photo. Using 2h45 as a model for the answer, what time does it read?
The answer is 11h58
